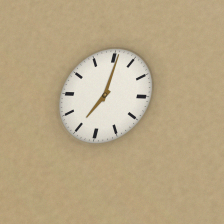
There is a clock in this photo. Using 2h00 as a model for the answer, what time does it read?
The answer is 7h01
